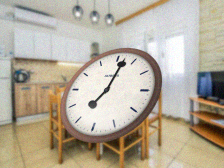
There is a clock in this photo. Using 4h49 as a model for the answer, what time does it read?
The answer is 7h02
